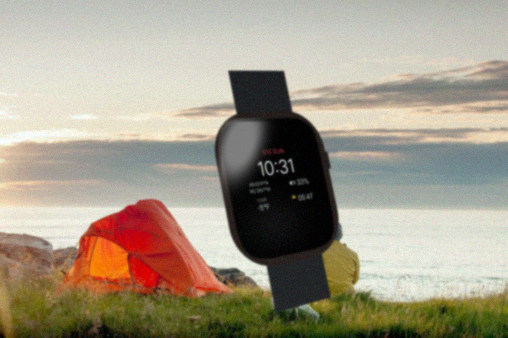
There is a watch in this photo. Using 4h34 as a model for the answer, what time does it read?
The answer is 10h31
